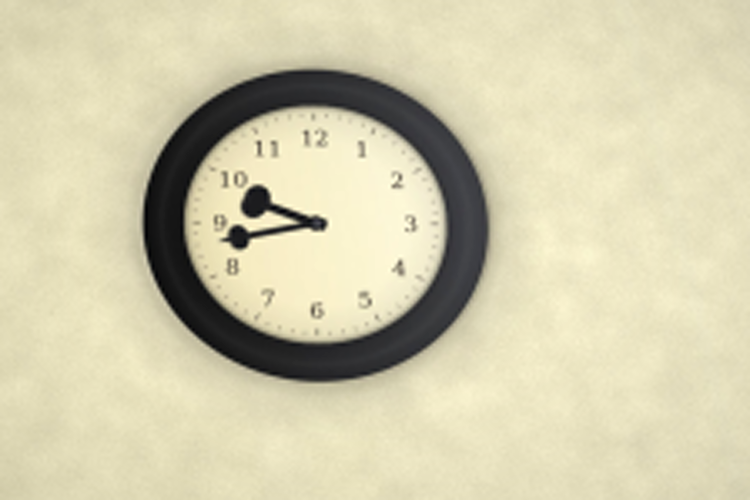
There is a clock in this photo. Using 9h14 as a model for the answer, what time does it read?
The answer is 9h43
